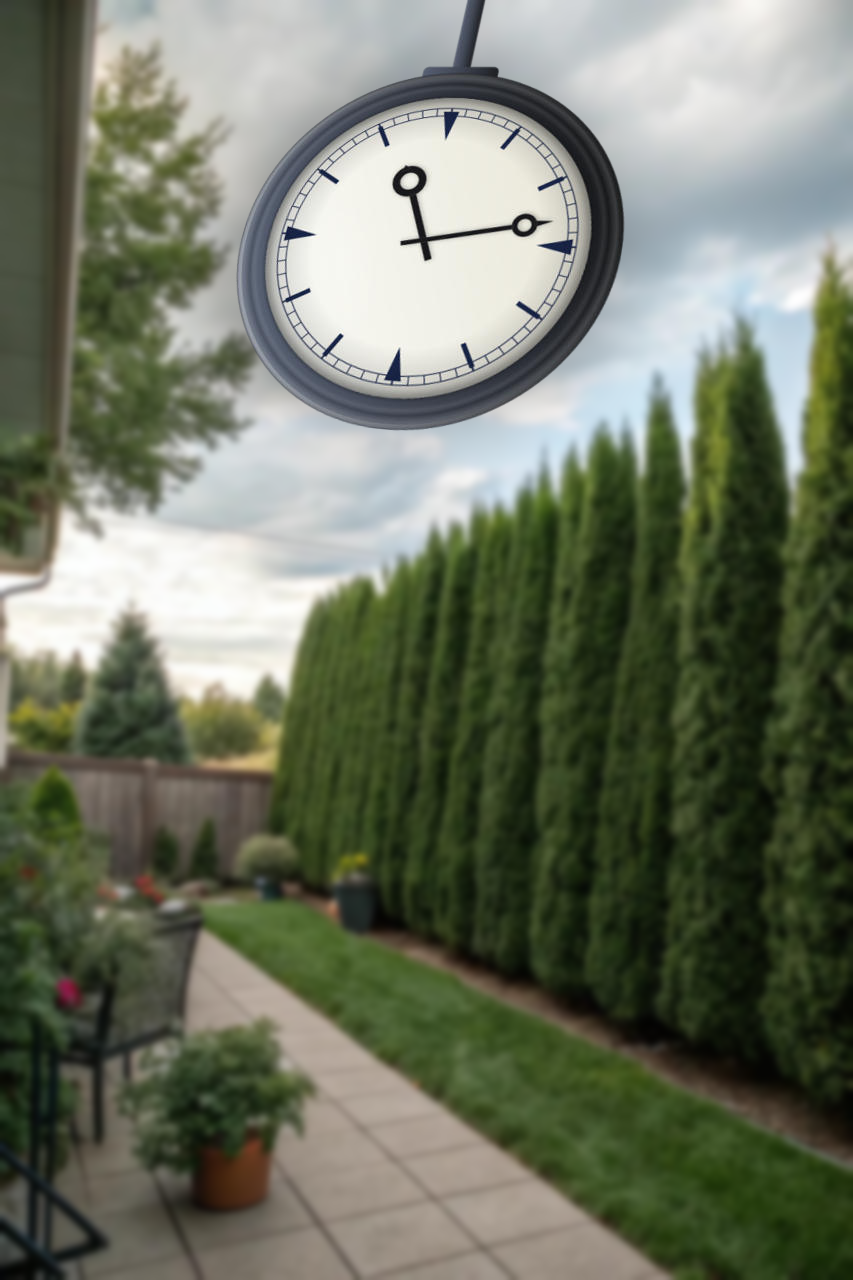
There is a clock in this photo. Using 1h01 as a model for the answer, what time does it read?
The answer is 11h13
